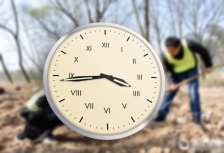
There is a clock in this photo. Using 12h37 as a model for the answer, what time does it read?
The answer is 3h44
